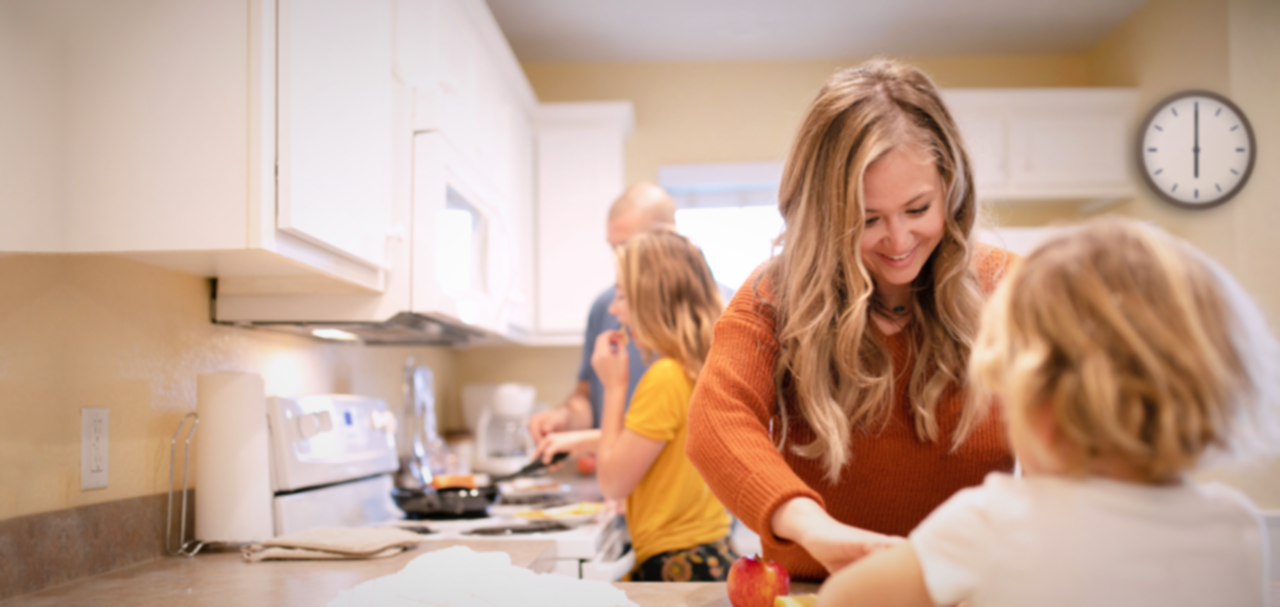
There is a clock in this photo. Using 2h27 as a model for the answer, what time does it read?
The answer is 6h00
